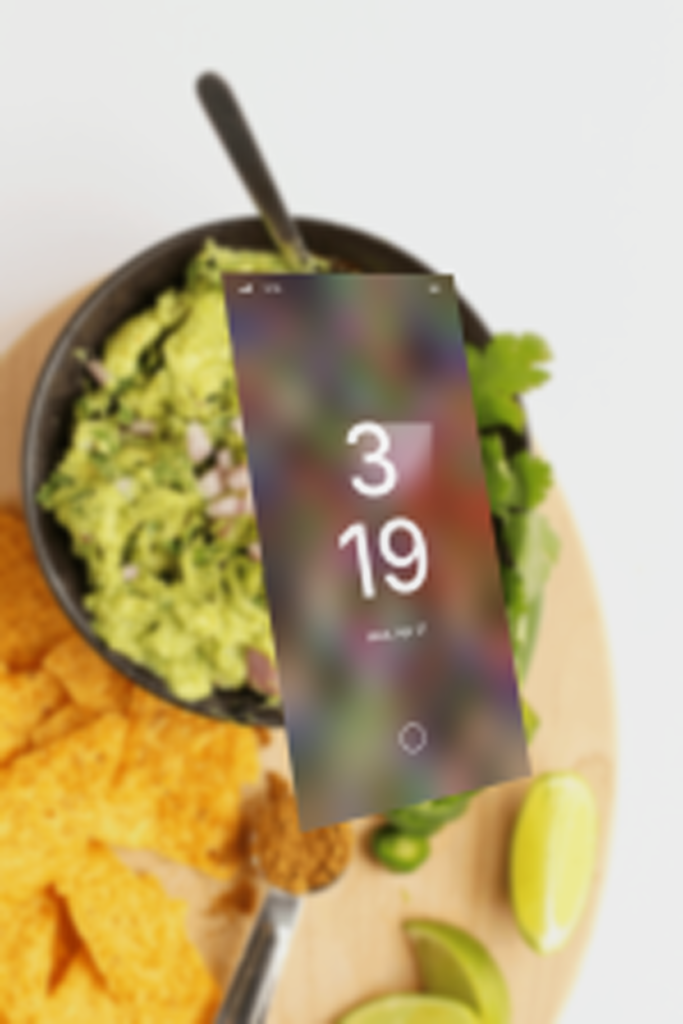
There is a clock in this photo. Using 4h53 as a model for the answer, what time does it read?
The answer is 3h19
